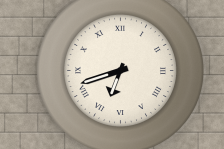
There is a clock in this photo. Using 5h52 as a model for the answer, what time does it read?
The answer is 6h42
